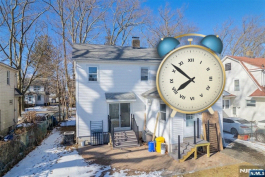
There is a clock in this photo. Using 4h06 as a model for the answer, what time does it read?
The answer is 7h52
